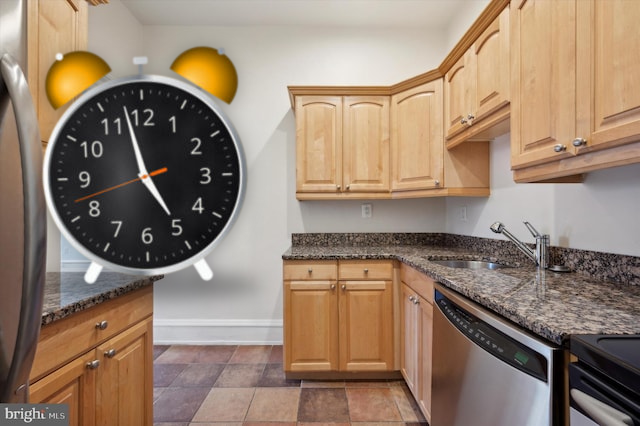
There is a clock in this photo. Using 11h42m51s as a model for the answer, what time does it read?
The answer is 4h57m42s
